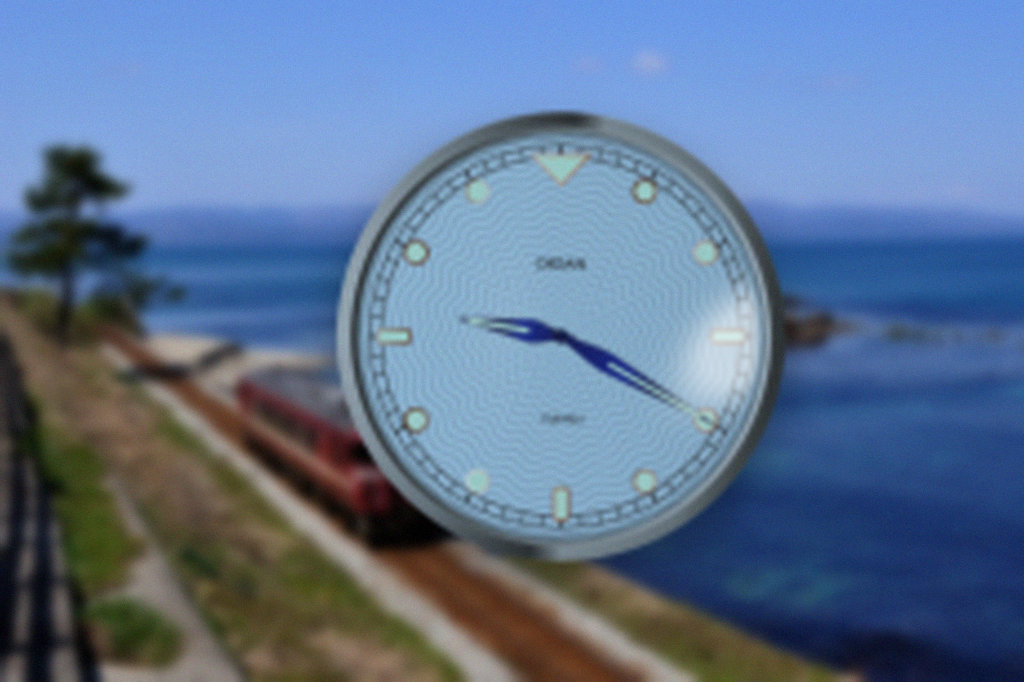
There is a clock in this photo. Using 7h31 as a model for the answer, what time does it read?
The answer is 9h20
